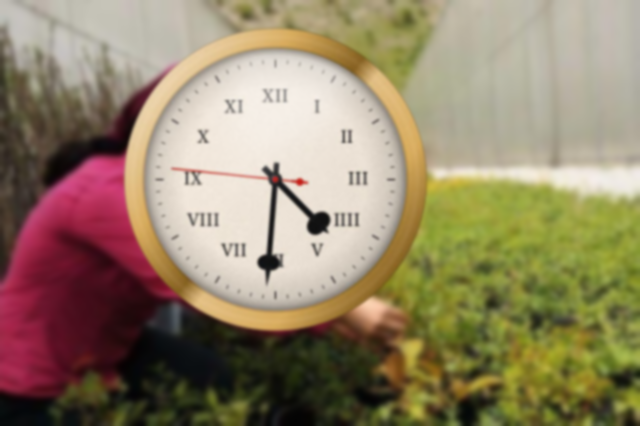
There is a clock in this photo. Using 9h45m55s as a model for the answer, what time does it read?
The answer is 4h30m46s
